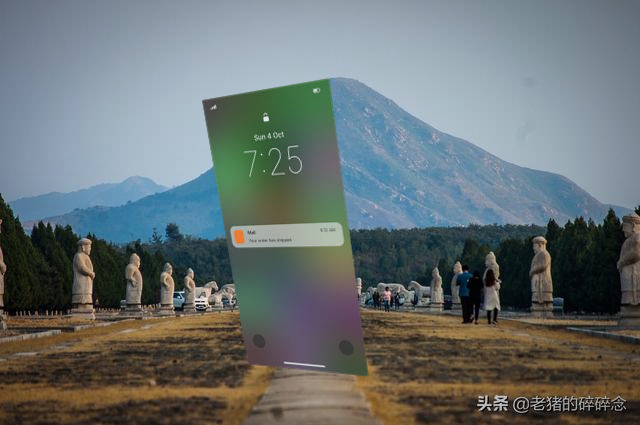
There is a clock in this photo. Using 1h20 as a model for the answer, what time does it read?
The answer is 7h25
